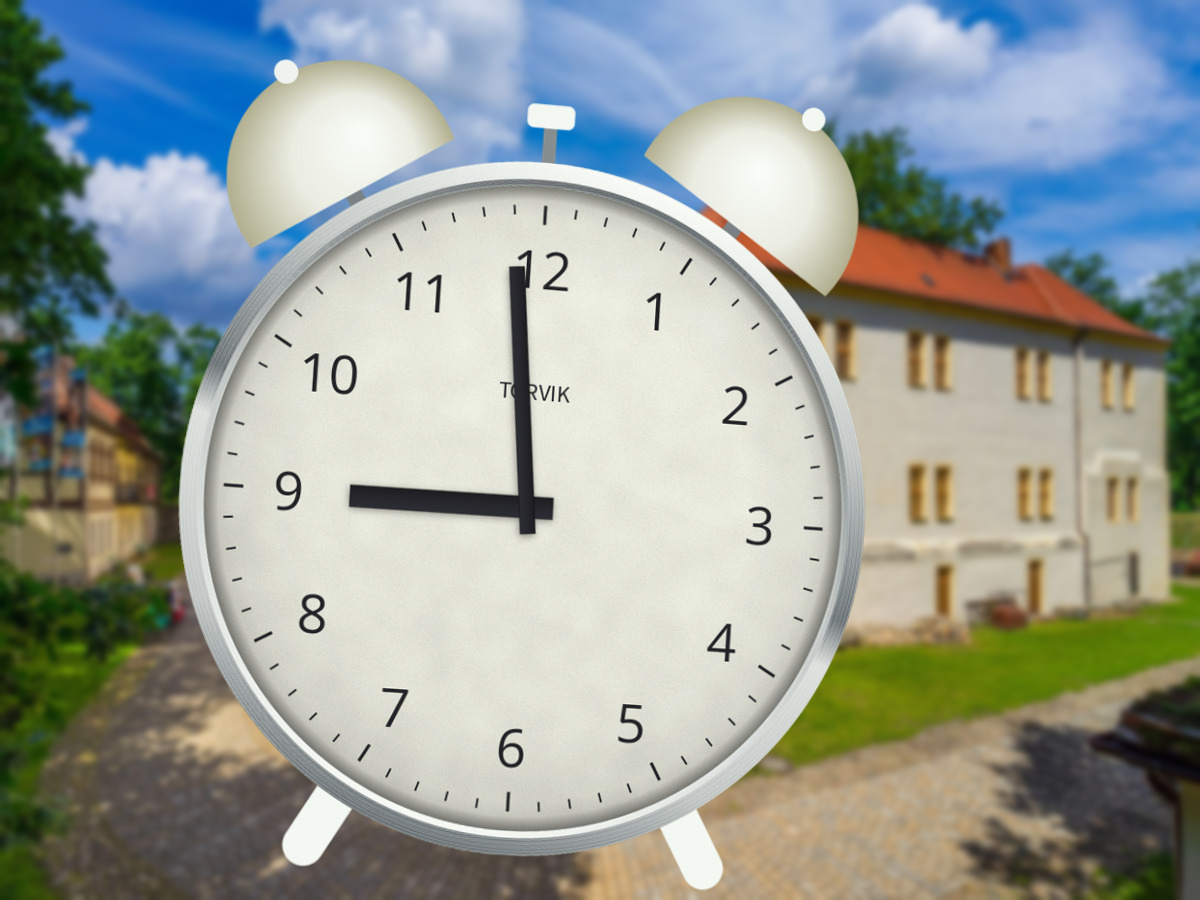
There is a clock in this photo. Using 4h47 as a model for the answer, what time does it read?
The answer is 8h59
